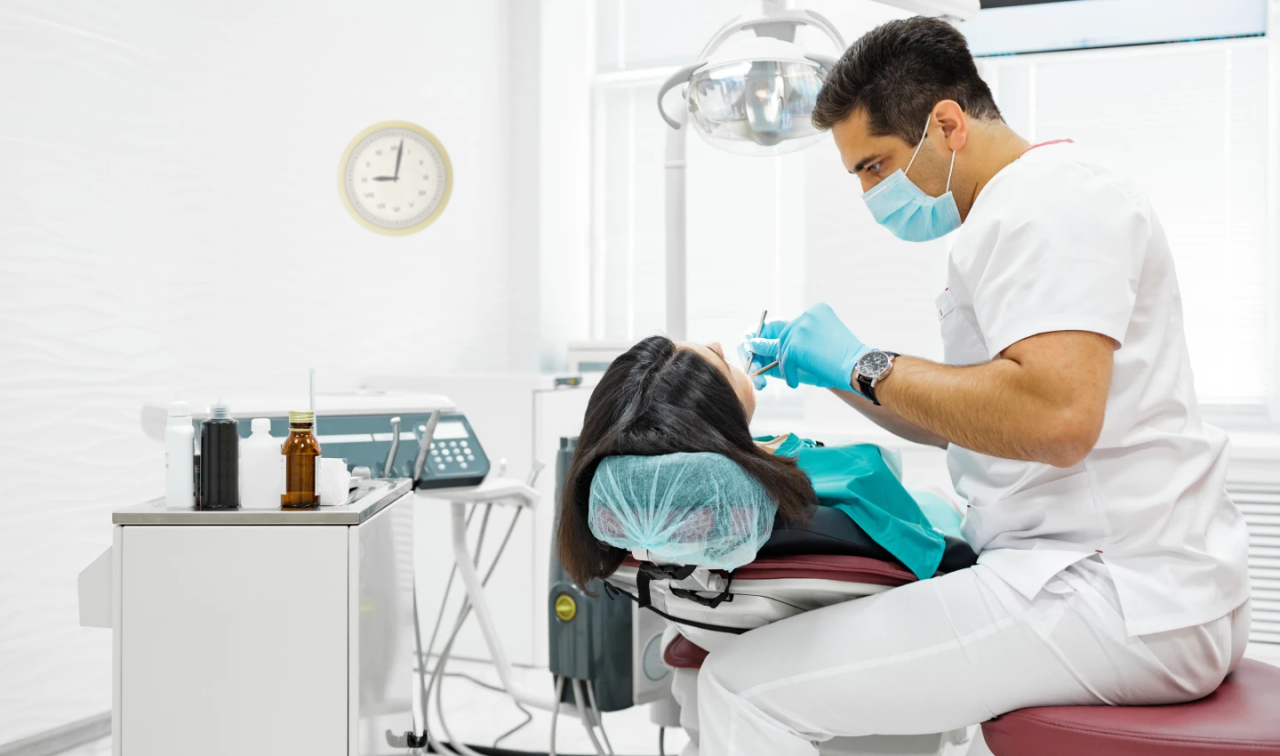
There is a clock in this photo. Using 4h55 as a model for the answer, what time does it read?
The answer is 9h02
